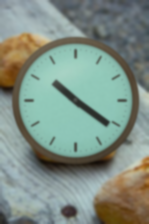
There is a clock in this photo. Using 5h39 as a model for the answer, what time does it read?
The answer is 10h21
